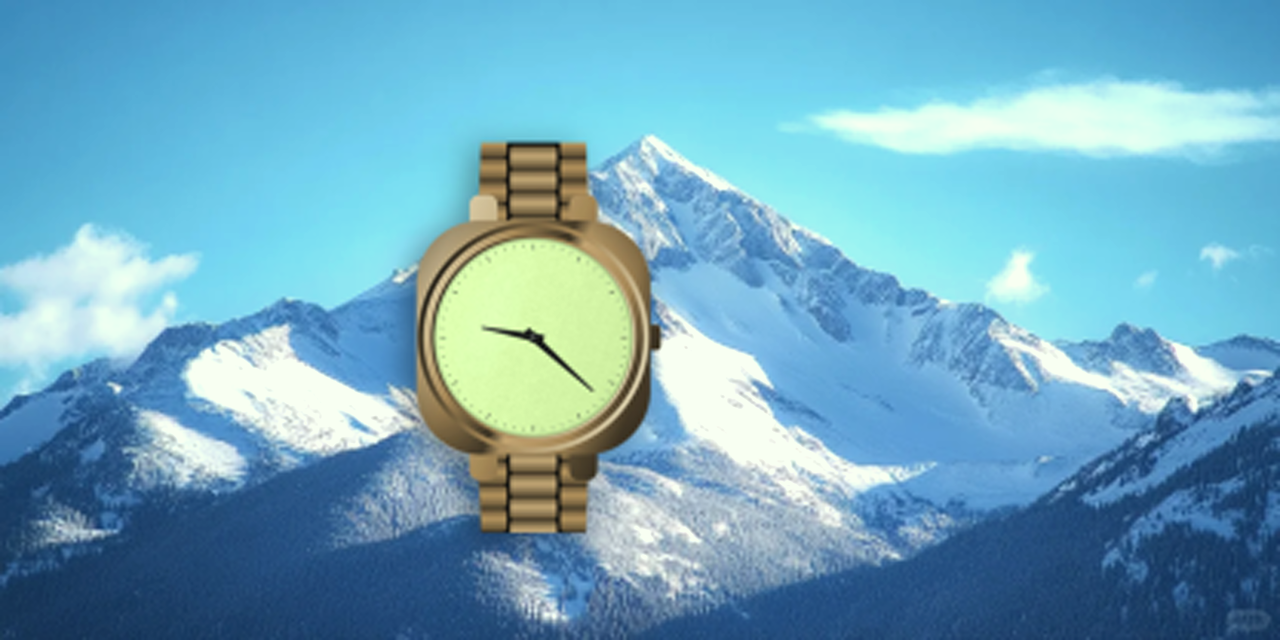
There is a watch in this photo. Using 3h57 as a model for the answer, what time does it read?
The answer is 9h22
